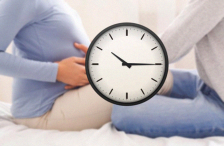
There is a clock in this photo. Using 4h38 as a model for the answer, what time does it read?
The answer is 10h15
